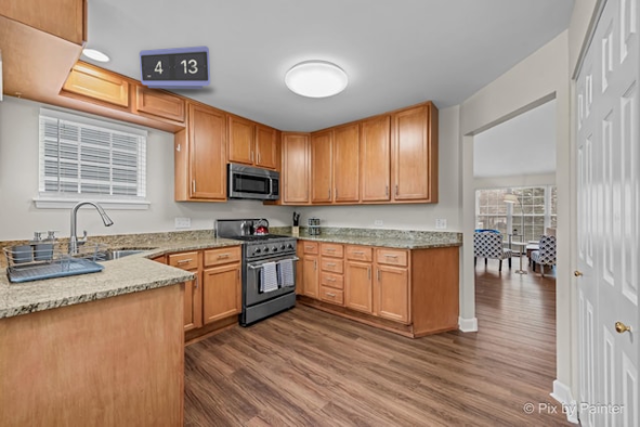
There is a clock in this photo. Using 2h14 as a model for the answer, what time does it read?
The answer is 4h13
